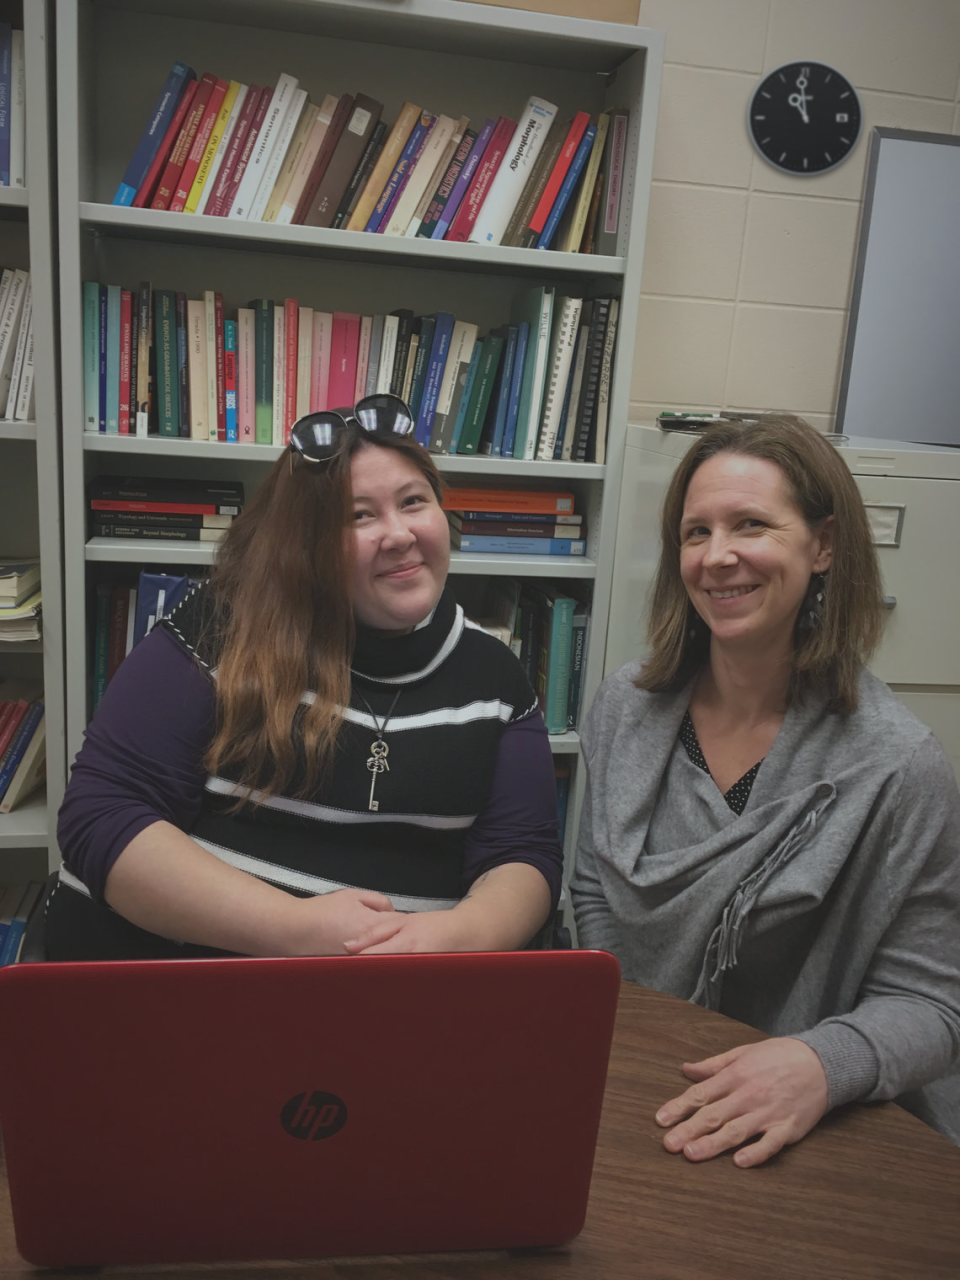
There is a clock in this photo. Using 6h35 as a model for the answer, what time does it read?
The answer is 10h59
